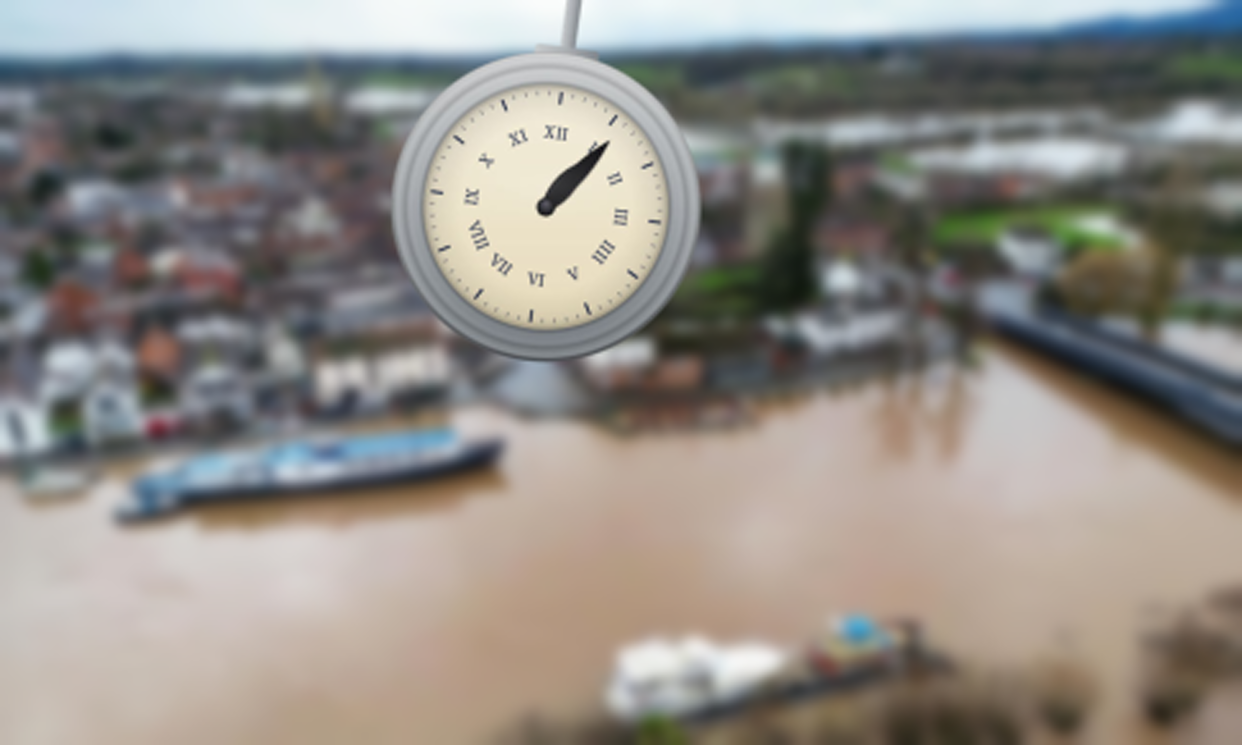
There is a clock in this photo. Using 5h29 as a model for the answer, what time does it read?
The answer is 1h06
